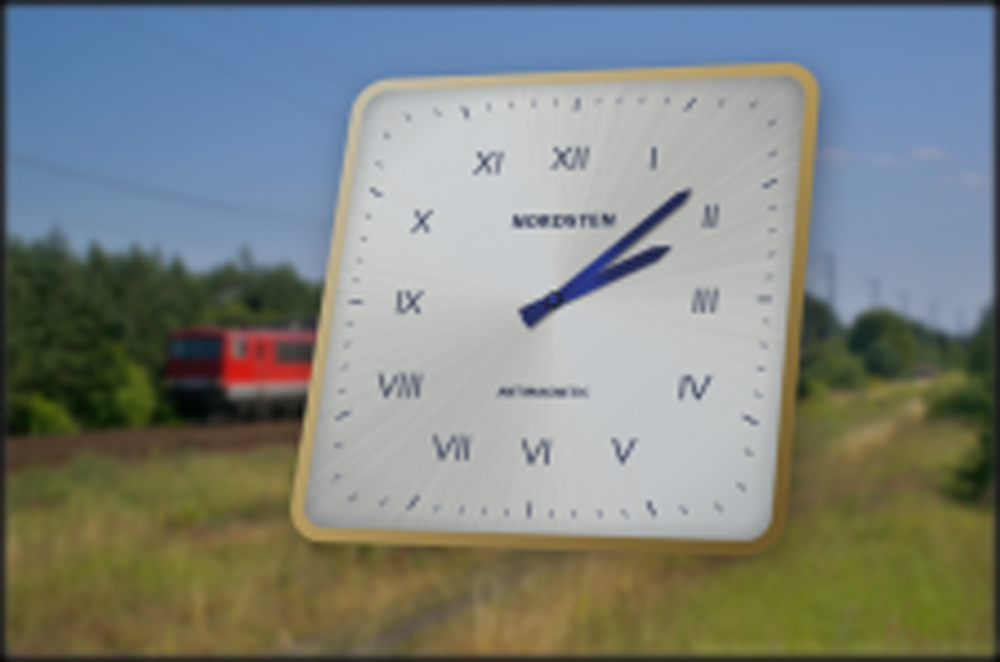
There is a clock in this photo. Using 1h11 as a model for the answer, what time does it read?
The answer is 2h08
